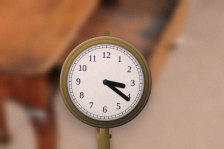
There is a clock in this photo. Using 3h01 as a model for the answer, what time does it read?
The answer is 3h21
